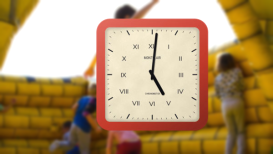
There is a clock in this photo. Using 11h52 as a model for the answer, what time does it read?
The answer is 5h01
